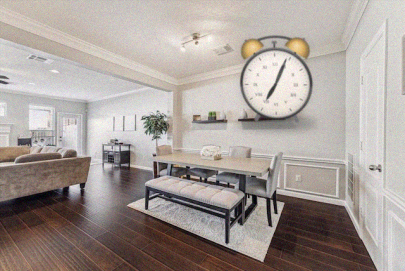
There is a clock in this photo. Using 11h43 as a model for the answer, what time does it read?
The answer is 7h04
